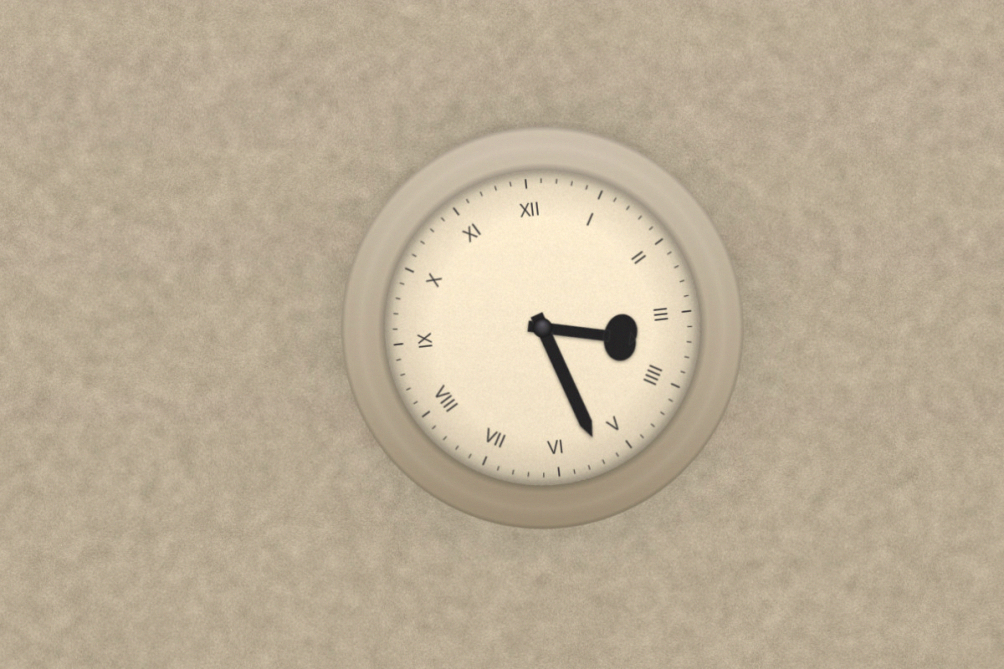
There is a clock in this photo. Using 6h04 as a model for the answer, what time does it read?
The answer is 3h27
